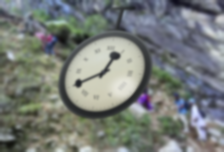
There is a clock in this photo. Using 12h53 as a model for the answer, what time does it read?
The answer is 12h40
